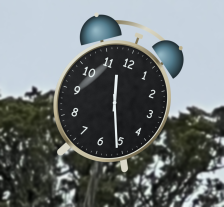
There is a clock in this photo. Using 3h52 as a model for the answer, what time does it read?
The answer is 11h26
